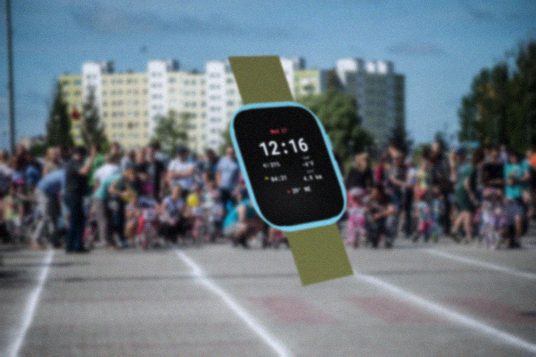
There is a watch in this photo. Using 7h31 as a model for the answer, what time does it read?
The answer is 12h16
